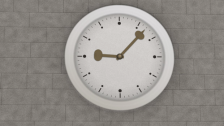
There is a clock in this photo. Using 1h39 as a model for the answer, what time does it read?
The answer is 9h07
